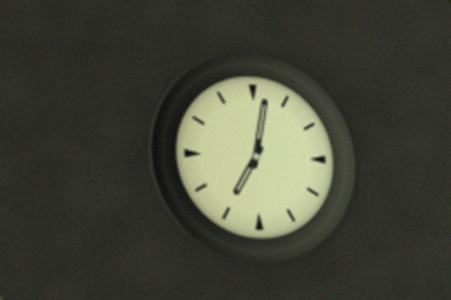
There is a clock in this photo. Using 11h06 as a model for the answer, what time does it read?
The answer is 7h02
